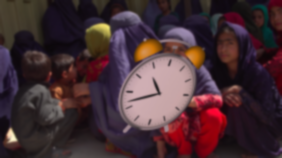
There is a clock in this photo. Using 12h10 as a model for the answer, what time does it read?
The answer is 10h42
